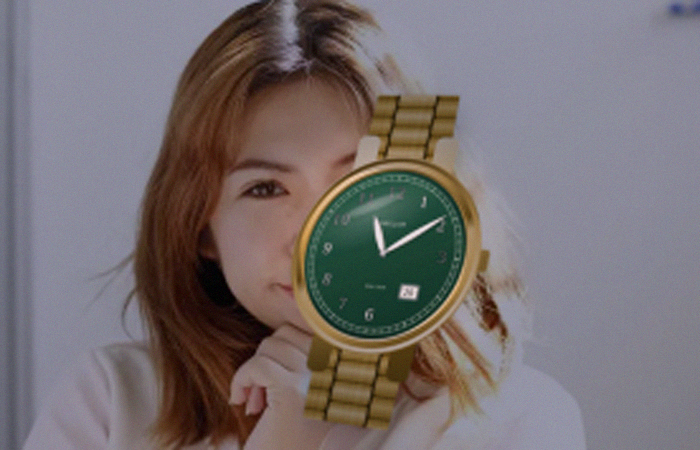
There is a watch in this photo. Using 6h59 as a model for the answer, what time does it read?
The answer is 11h09
